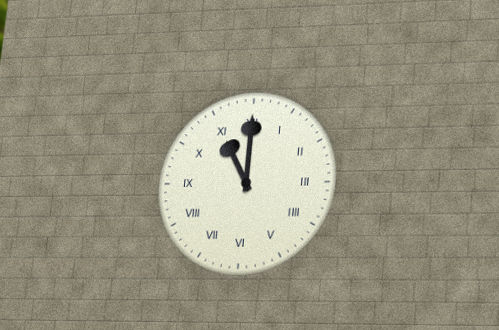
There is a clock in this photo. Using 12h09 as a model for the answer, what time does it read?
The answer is 11h00
